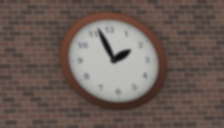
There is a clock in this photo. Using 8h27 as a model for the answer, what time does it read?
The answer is 1h57
